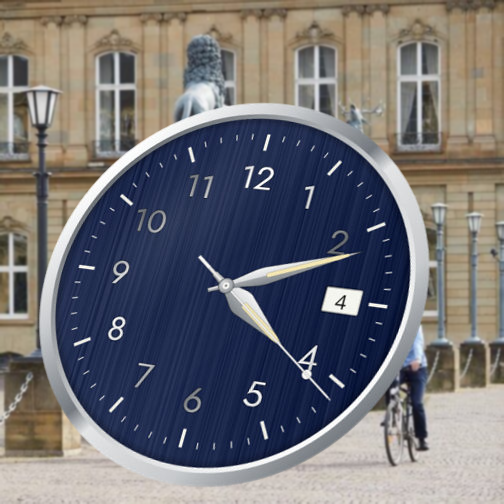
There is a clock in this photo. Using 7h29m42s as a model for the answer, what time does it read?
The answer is 4h11m21s
